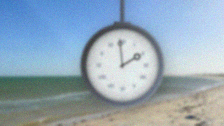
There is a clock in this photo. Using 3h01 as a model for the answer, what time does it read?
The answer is 1h59
